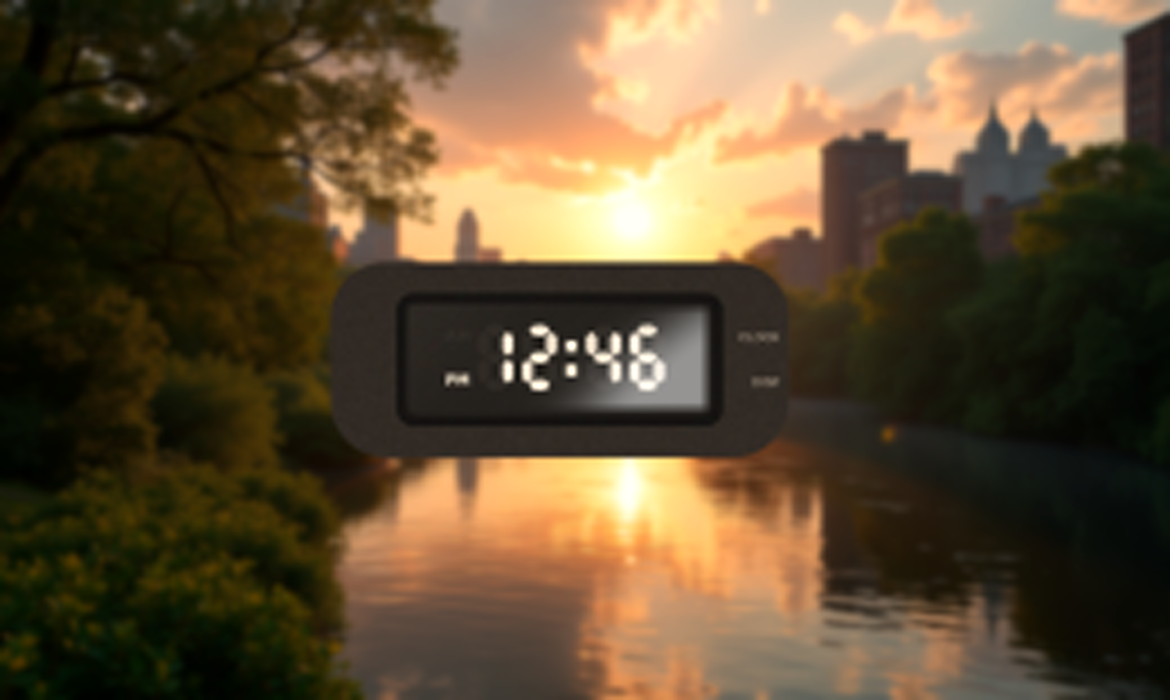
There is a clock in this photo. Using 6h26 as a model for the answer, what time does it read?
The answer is 12h46
